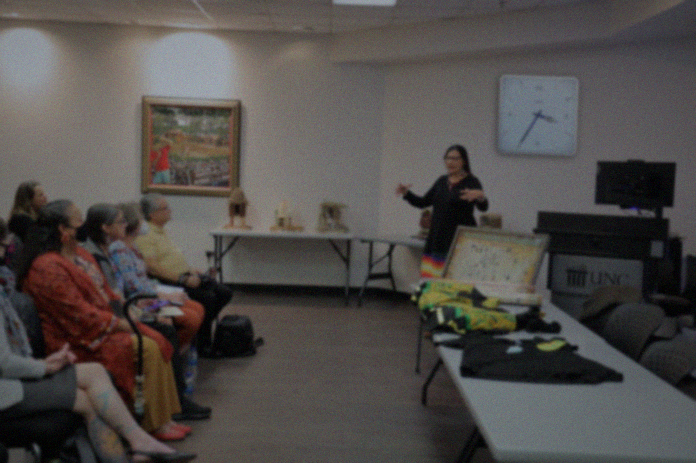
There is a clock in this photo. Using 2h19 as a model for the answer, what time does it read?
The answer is 3h35
